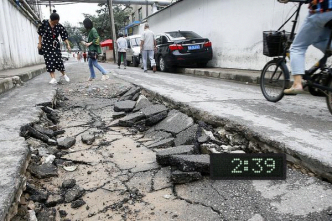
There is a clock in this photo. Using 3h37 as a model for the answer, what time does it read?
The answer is 2h39
